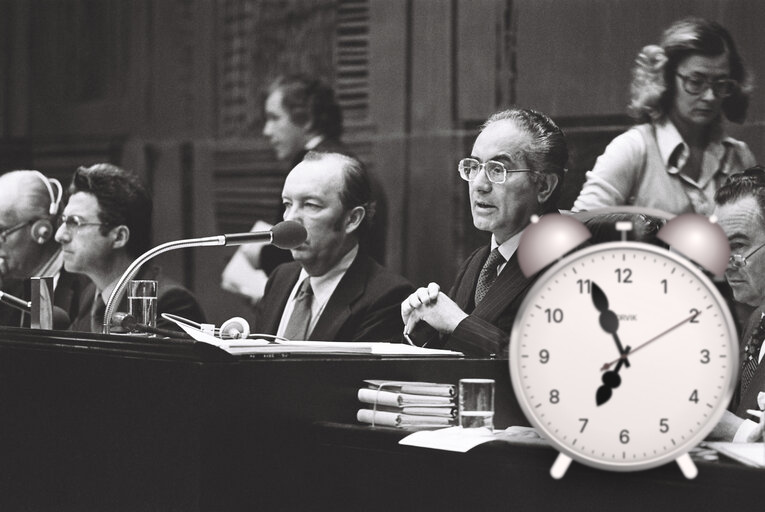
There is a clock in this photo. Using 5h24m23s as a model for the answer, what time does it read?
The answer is 6h56m10s
